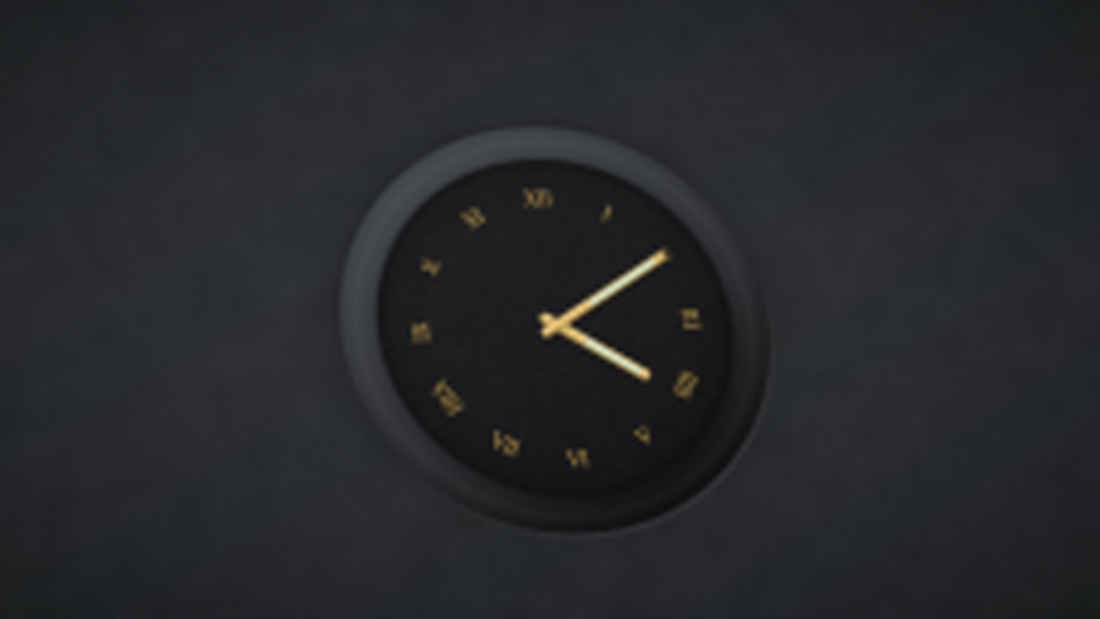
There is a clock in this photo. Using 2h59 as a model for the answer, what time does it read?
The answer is 4h10
